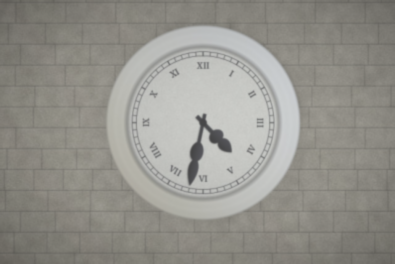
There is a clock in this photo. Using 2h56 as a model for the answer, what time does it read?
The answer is 4h32
